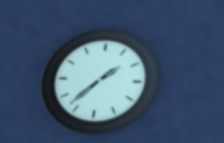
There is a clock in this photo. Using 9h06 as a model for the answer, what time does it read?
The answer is 1h37
